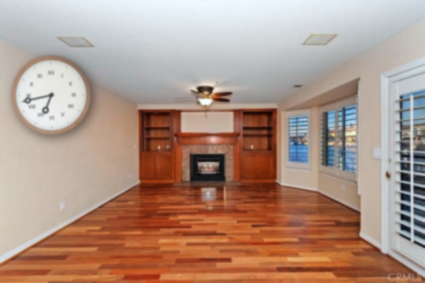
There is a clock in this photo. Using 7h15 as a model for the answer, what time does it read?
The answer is 6h43
